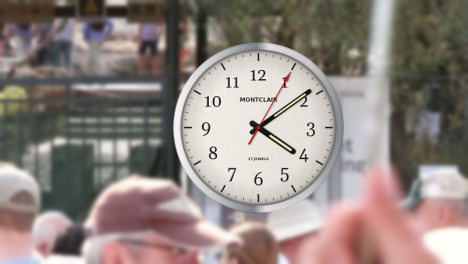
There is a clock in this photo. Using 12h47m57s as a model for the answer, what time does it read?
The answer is 4h09m05s
